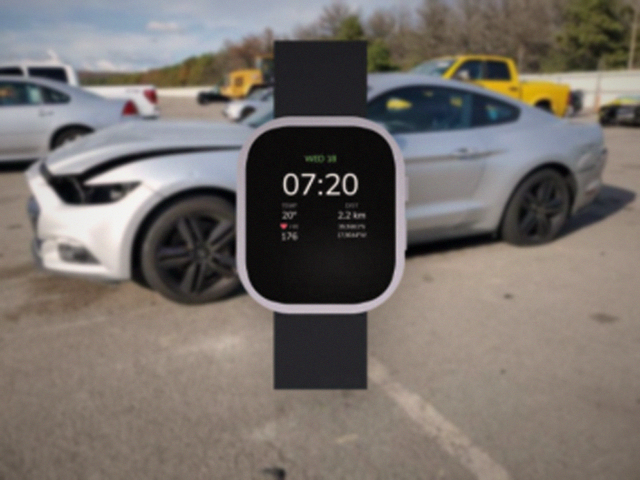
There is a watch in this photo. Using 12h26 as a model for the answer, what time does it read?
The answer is 7h20
